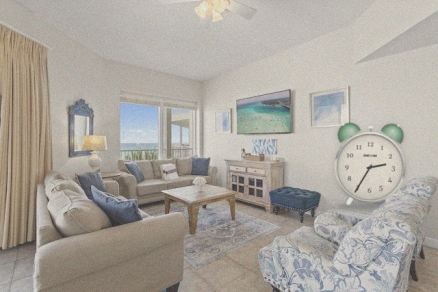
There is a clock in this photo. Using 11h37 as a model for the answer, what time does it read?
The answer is 2h35
